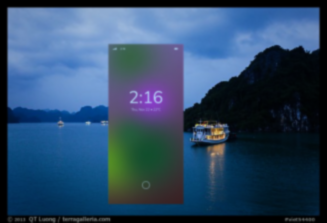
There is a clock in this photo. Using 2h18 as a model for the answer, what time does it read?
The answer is 2h16
